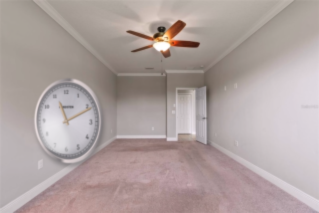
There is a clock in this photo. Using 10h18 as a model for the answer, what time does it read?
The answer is 11h11
